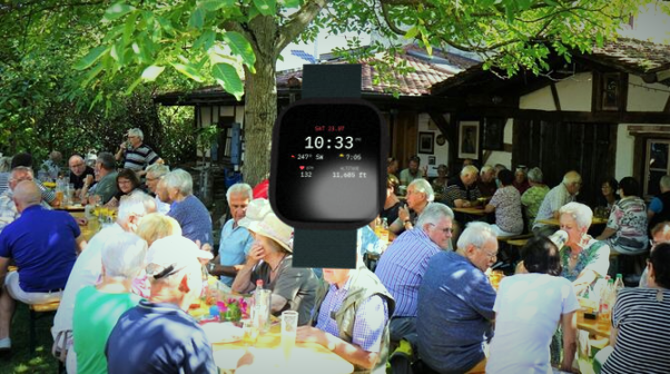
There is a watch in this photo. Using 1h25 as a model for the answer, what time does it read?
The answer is 10h33
